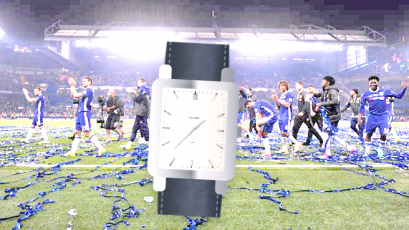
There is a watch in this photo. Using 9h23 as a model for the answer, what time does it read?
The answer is 1h37
